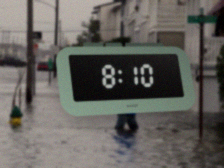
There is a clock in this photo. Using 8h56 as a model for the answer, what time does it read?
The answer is 8h10
